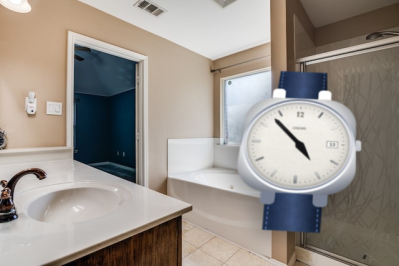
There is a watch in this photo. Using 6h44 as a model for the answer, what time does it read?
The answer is 4h53
